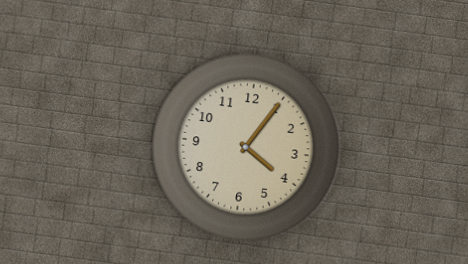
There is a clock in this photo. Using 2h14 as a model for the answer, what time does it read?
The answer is 4h05
